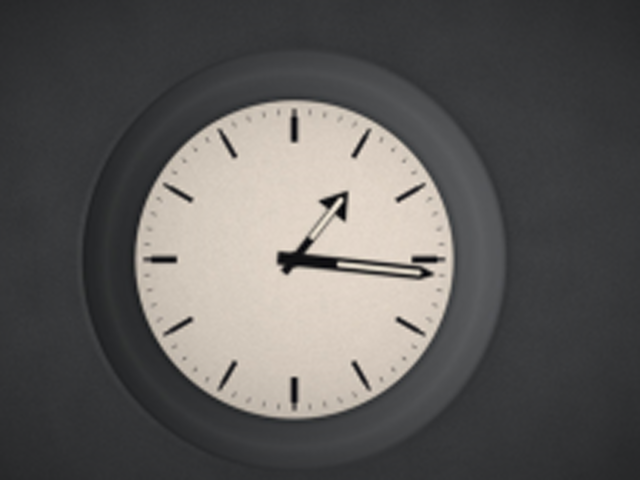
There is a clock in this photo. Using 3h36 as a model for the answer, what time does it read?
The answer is 1h16
